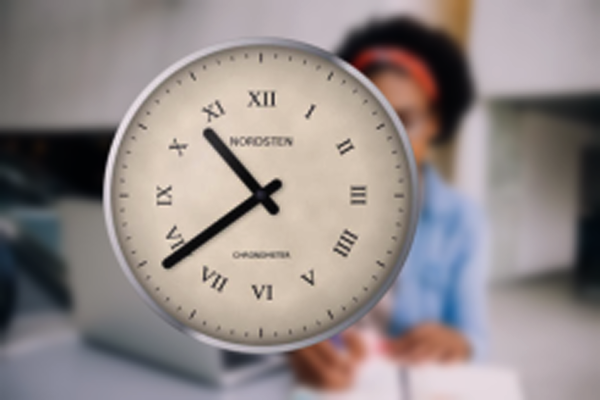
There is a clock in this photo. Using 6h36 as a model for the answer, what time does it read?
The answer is 10h39
